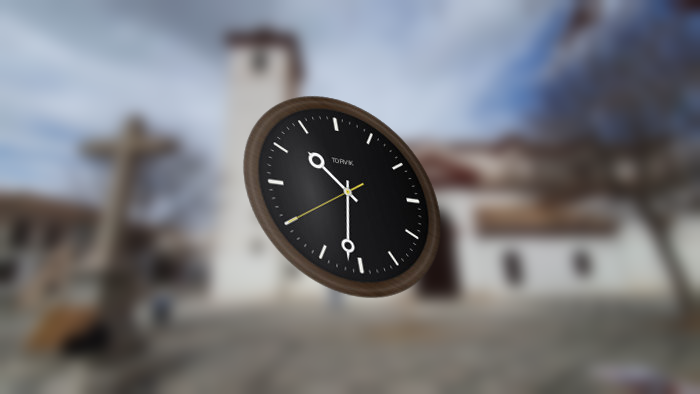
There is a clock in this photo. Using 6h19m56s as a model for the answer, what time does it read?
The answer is 10h31m40s
